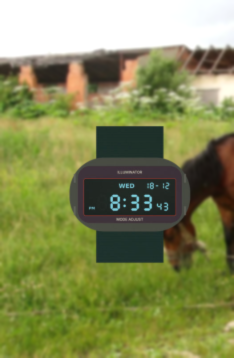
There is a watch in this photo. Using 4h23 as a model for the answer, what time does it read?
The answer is 8h33
